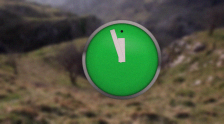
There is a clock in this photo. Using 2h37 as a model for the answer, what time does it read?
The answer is 11h57
